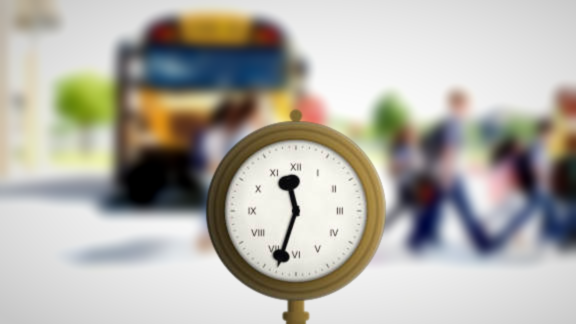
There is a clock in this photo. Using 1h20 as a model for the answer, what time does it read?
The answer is 11h33
